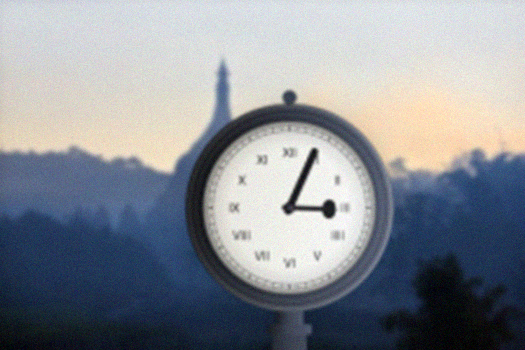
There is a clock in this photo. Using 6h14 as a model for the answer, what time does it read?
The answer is 3h04
